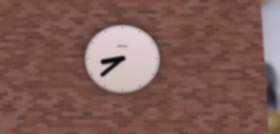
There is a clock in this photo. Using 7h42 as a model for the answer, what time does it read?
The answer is 8h38
